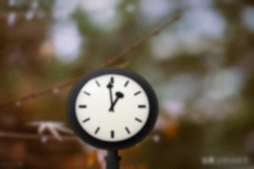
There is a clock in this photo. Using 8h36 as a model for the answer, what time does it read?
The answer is 12h59
